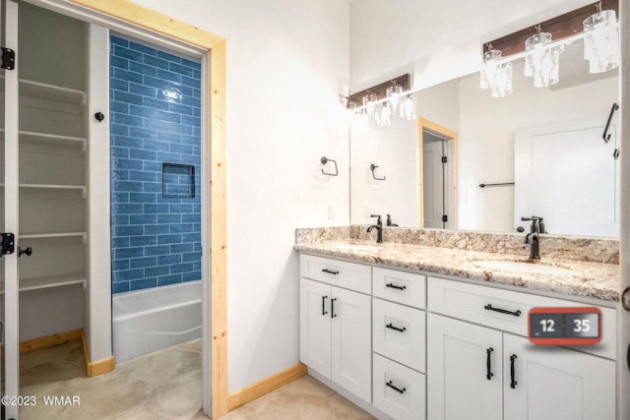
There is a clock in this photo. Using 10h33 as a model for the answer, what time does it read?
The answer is 12h35
